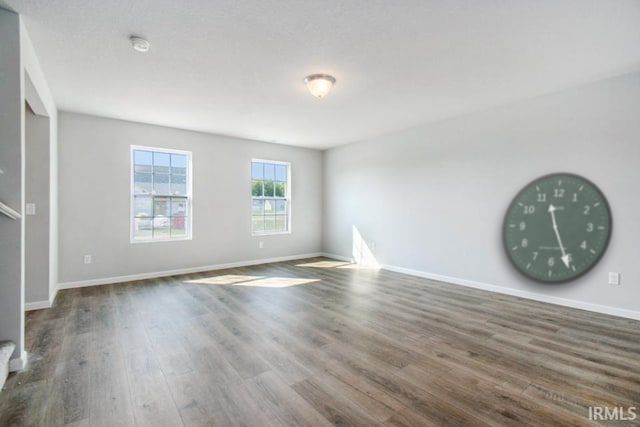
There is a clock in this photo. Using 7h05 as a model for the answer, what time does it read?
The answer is 11h26
